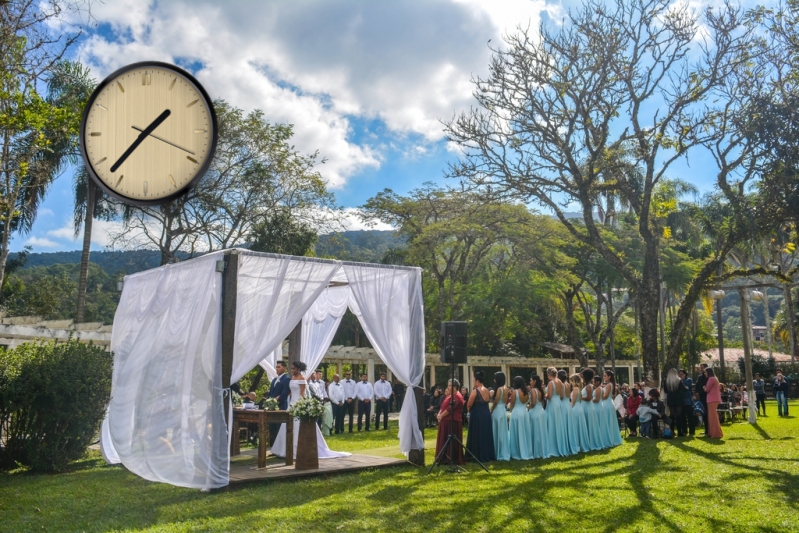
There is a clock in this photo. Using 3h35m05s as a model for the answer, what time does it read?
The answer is 1h37m19s
